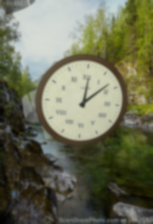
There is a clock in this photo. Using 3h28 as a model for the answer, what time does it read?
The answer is 12h08
